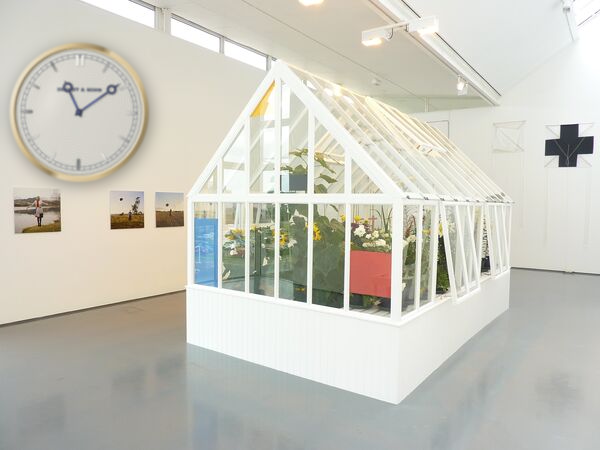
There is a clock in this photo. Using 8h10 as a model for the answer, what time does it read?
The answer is 11h09
